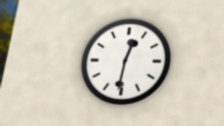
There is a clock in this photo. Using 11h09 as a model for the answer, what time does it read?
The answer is 12h31
